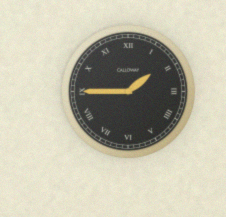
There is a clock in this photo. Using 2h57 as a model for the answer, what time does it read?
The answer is 1h45
